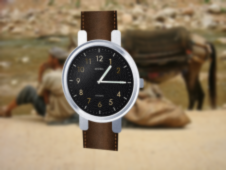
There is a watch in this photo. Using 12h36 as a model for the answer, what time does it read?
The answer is 1h15
